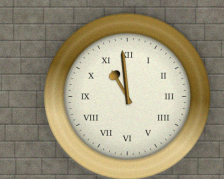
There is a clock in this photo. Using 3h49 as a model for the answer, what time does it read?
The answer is 10h59
